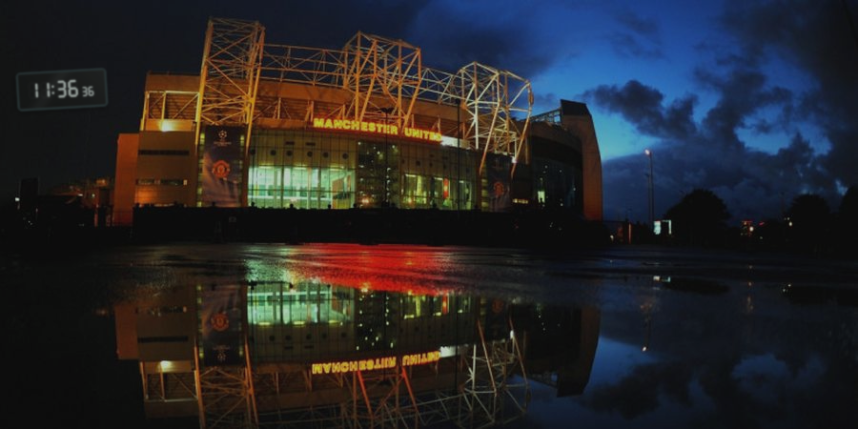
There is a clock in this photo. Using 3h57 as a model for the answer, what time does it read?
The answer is 11h36
